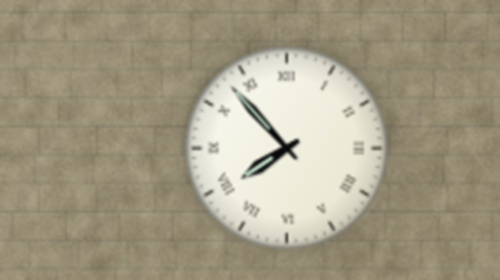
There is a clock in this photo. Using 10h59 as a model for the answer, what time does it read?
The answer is 7h53
